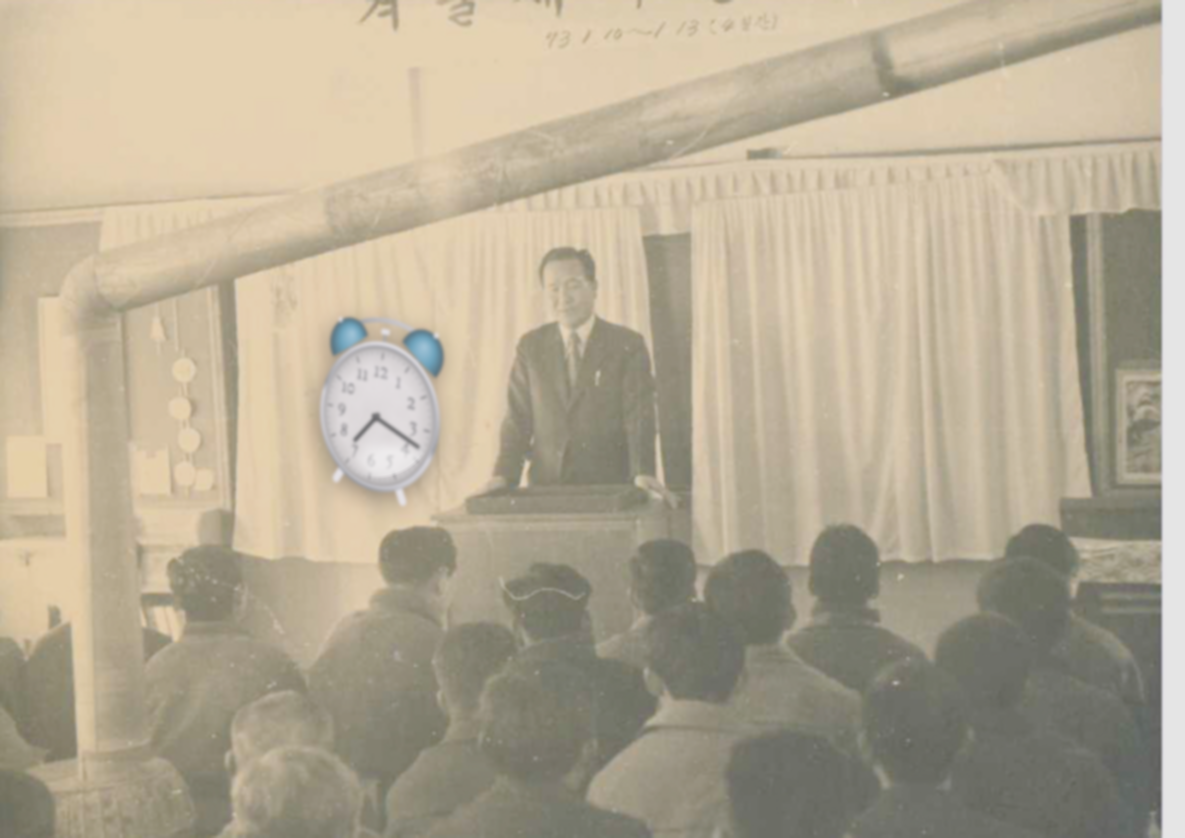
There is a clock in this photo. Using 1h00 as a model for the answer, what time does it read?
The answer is 7h18
